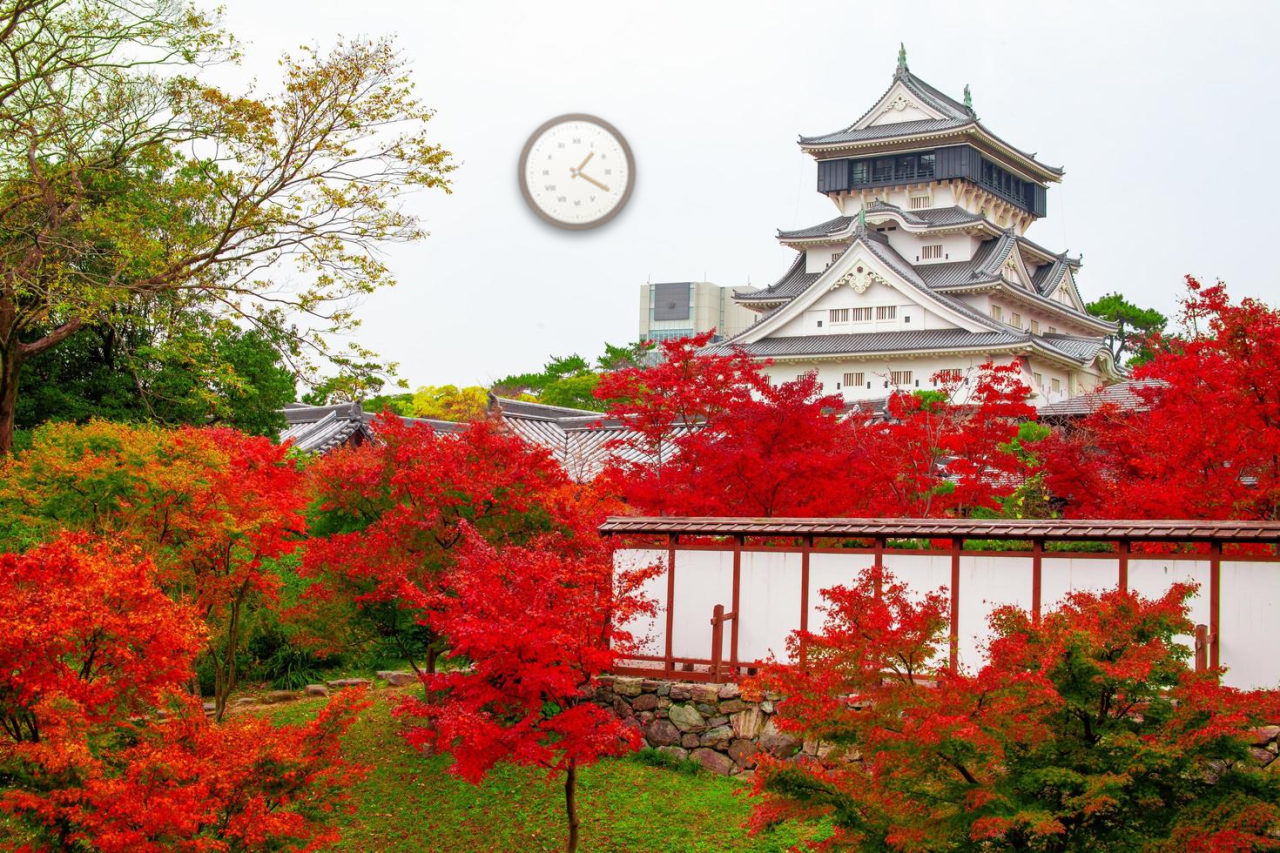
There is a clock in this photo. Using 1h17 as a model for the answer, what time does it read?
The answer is 1h20
